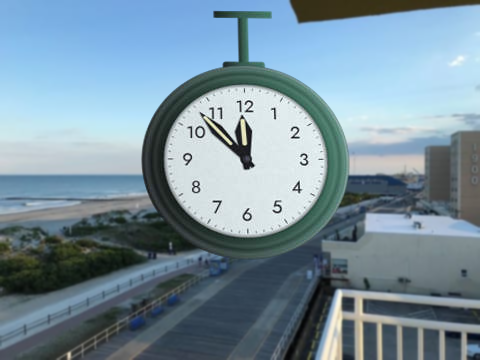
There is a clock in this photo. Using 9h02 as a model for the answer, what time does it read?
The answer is 11h53
